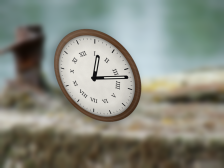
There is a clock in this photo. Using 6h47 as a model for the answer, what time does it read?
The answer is 1h17
